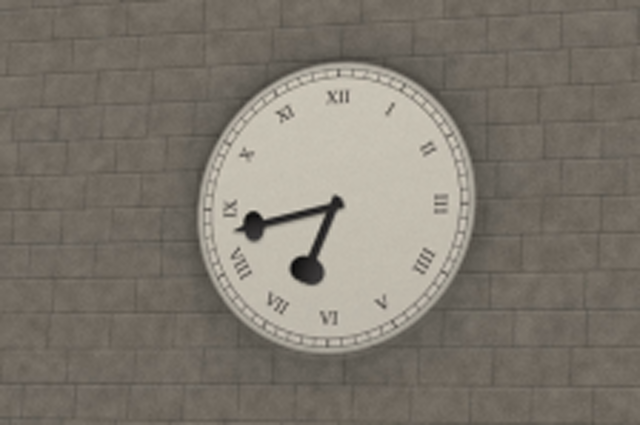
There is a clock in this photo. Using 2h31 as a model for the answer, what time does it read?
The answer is 6h43
